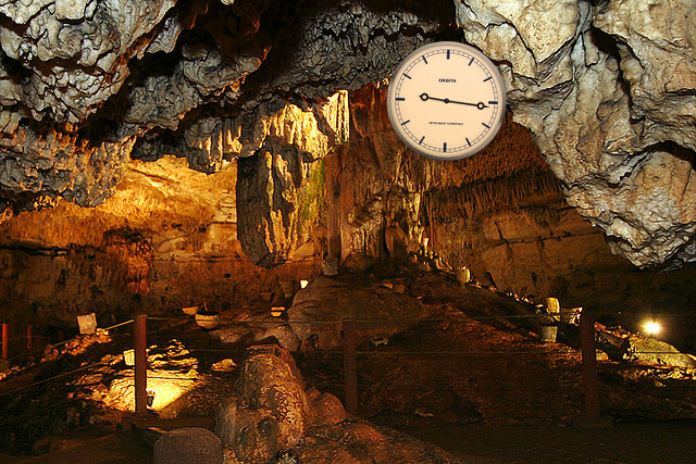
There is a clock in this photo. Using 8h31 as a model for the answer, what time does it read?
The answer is 9h16
